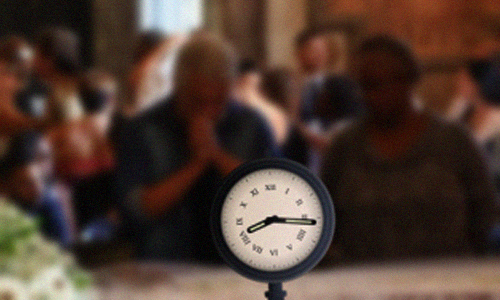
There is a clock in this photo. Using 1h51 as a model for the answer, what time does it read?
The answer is 8h16
